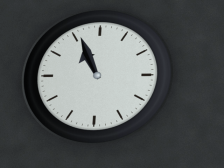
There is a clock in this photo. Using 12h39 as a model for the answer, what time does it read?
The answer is 10h56
